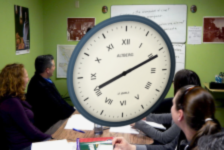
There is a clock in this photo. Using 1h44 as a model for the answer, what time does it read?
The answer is 8h11
